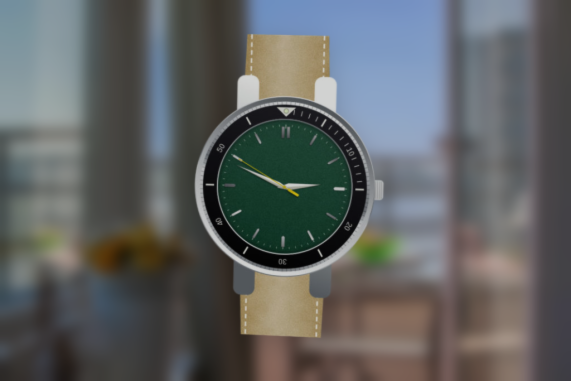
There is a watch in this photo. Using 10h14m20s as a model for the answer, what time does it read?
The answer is 2h48m50s
